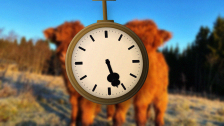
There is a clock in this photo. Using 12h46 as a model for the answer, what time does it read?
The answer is 5h27
